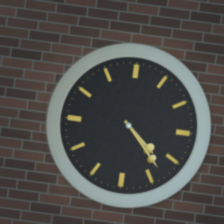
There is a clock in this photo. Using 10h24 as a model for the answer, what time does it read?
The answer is 4h23
